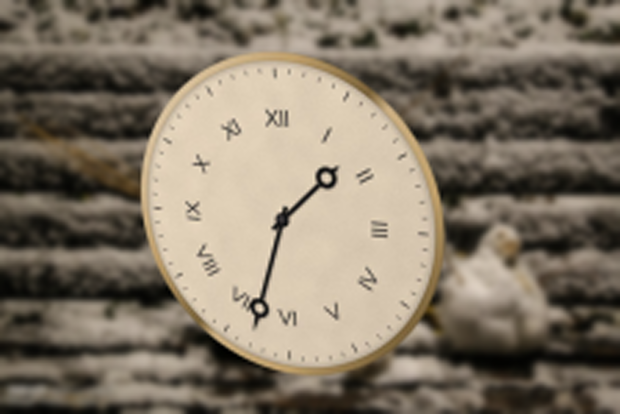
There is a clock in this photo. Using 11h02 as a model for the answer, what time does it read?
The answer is 1h33
